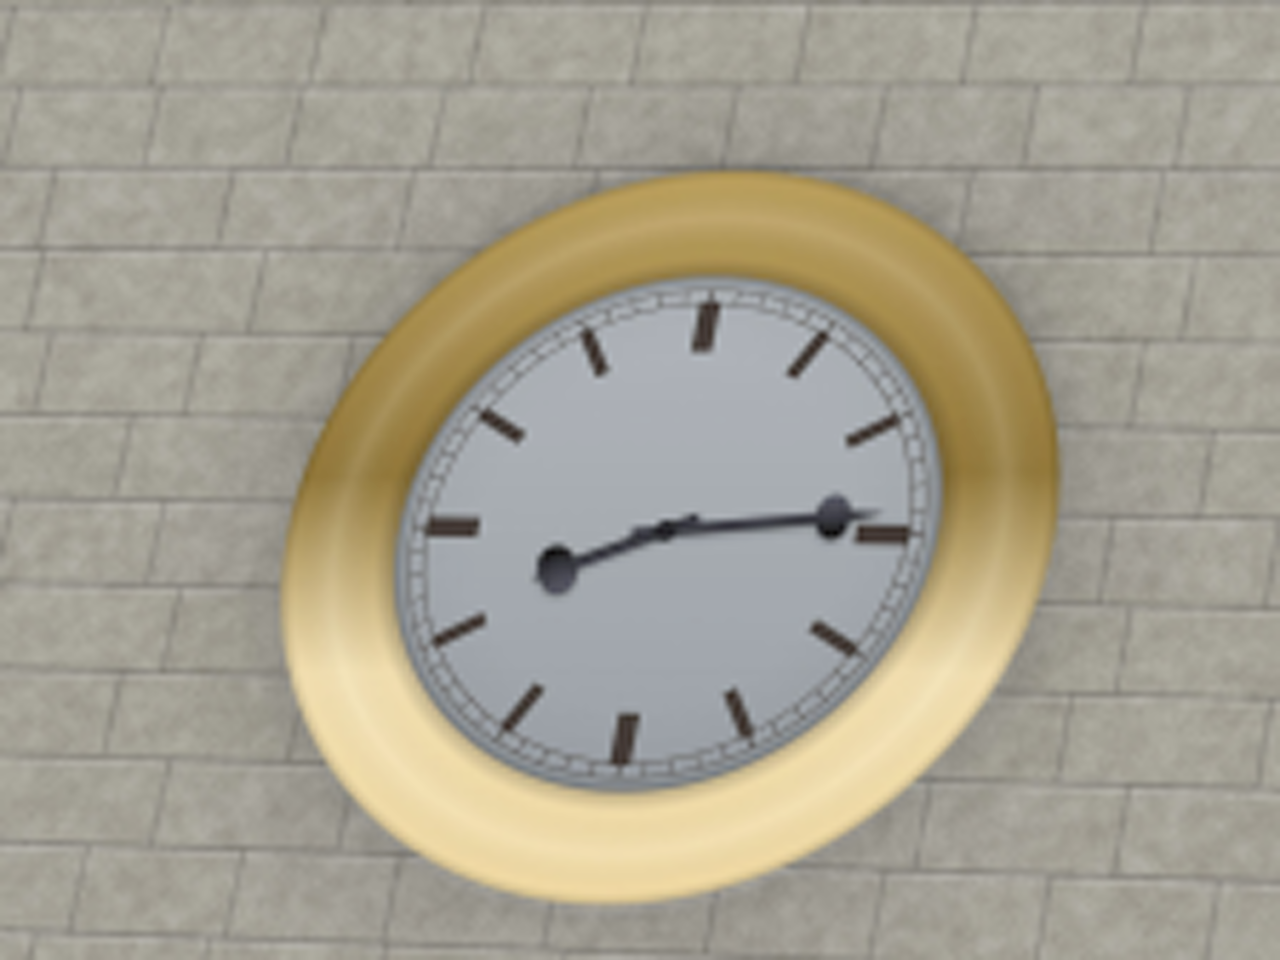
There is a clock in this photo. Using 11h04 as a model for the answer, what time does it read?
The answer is 8h14
